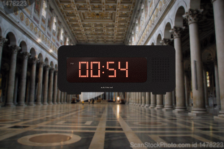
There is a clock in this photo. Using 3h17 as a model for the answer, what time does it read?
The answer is 0h54
